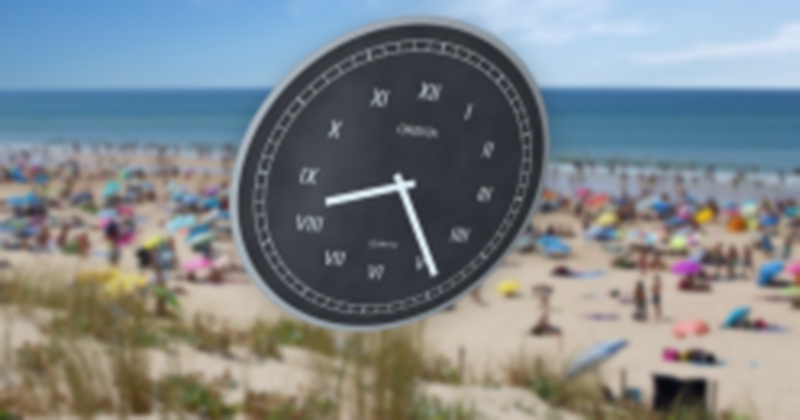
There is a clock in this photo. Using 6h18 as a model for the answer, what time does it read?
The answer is 8h24
